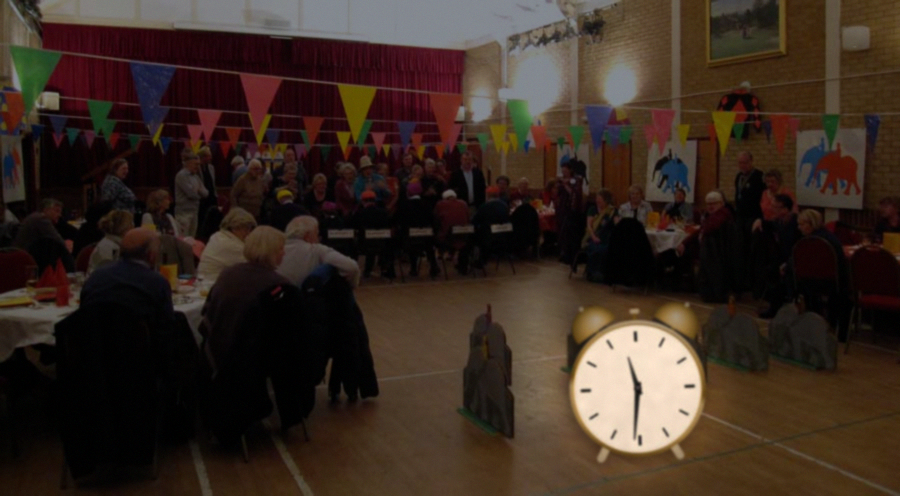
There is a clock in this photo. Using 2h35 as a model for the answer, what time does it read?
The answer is 11h31
